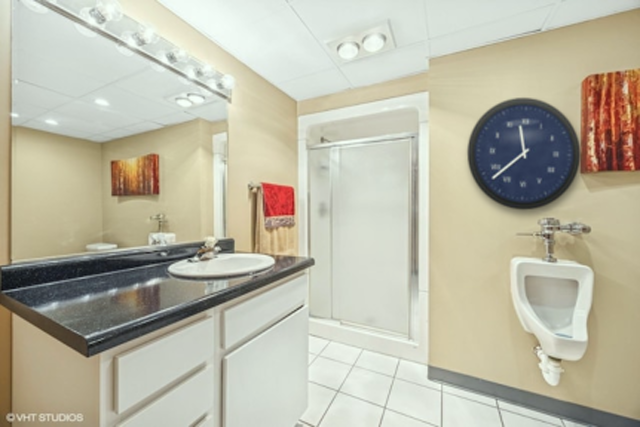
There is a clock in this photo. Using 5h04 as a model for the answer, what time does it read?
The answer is 11h38
